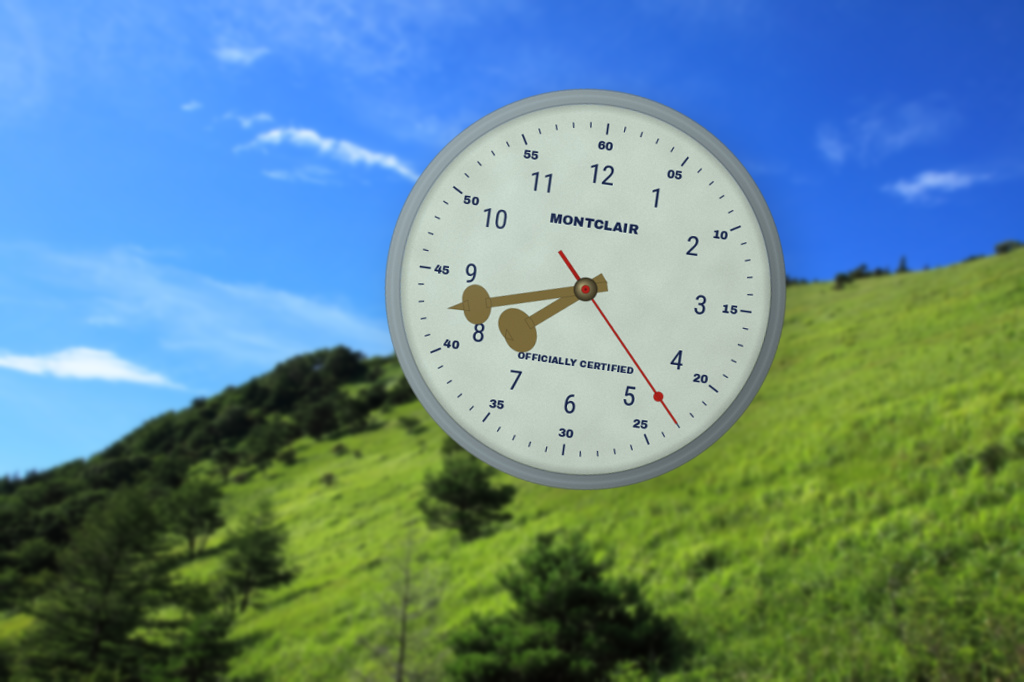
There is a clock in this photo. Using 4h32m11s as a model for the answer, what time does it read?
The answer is 7h42m23s
